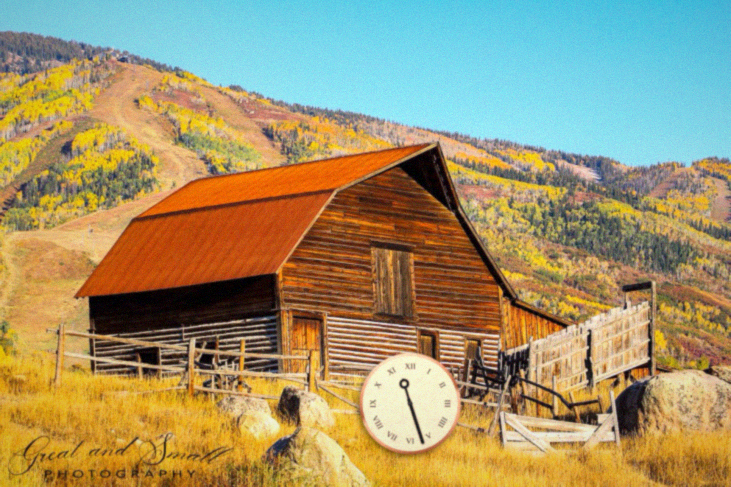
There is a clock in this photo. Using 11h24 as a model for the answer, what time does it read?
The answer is 11h27
